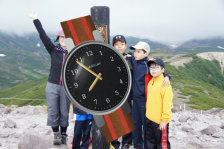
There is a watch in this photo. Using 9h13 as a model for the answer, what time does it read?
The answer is 7h54
